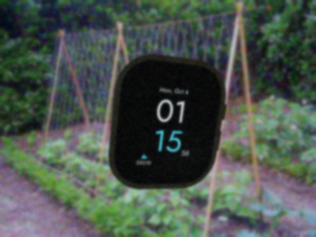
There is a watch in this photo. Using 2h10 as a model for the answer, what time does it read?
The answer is 1h15
